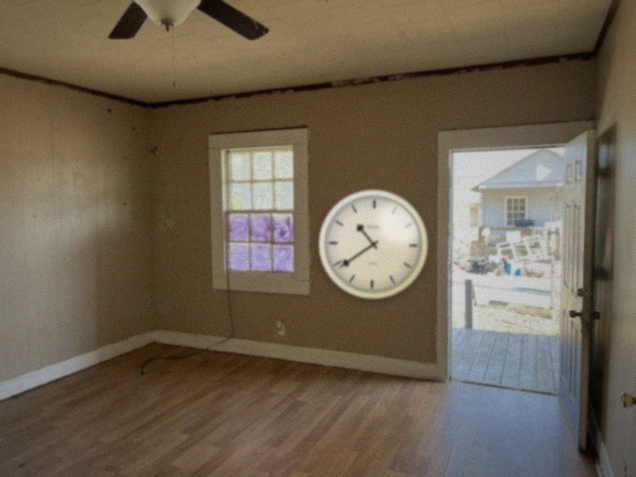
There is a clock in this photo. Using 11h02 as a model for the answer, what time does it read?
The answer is 10h39
